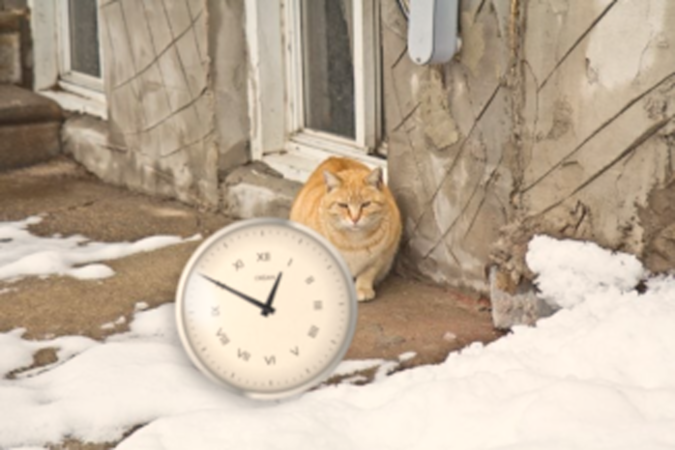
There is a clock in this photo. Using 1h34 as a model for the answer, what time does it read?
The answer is 12h50
